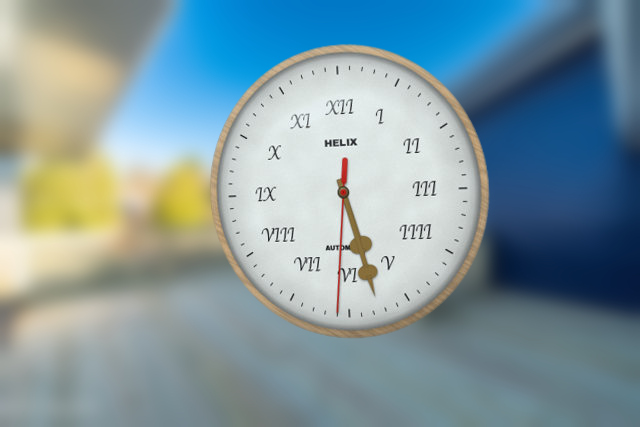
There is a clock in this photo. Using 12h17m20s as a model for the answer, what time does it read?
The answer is 5h27m31s
